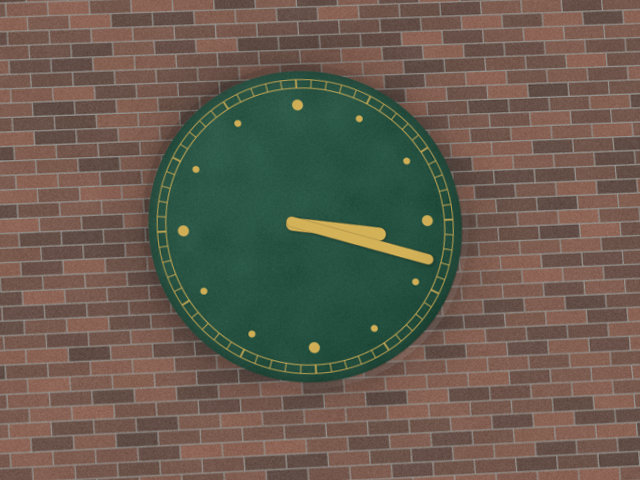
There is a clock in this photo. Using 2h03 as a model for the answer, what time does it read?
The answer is 3h18
